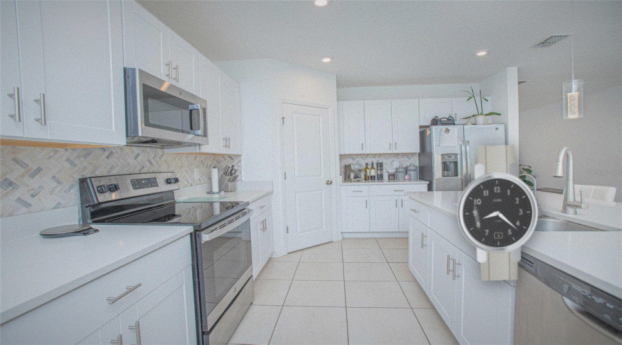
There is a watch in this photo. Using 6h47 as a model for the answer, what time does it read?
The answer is 8h22
